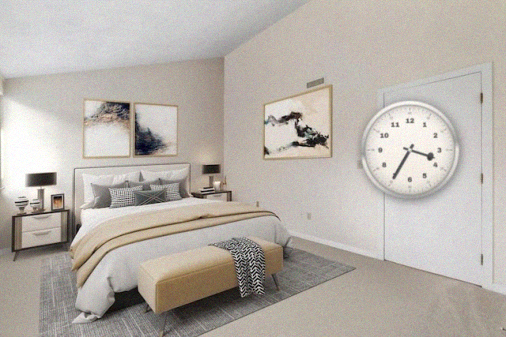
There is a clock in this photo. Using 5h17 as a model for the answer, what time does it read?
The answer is 3h35
